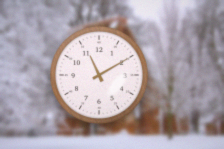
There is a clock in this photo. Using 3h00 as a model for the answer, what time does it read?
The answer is 11h10
